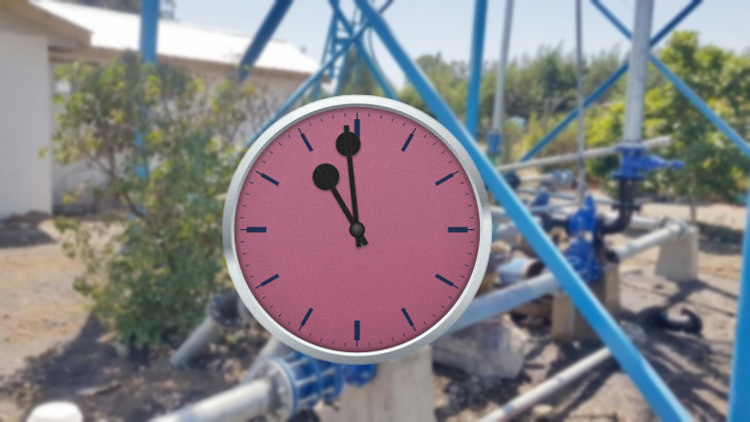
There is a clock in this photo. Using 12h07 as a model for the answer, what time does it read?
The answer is 10h59
